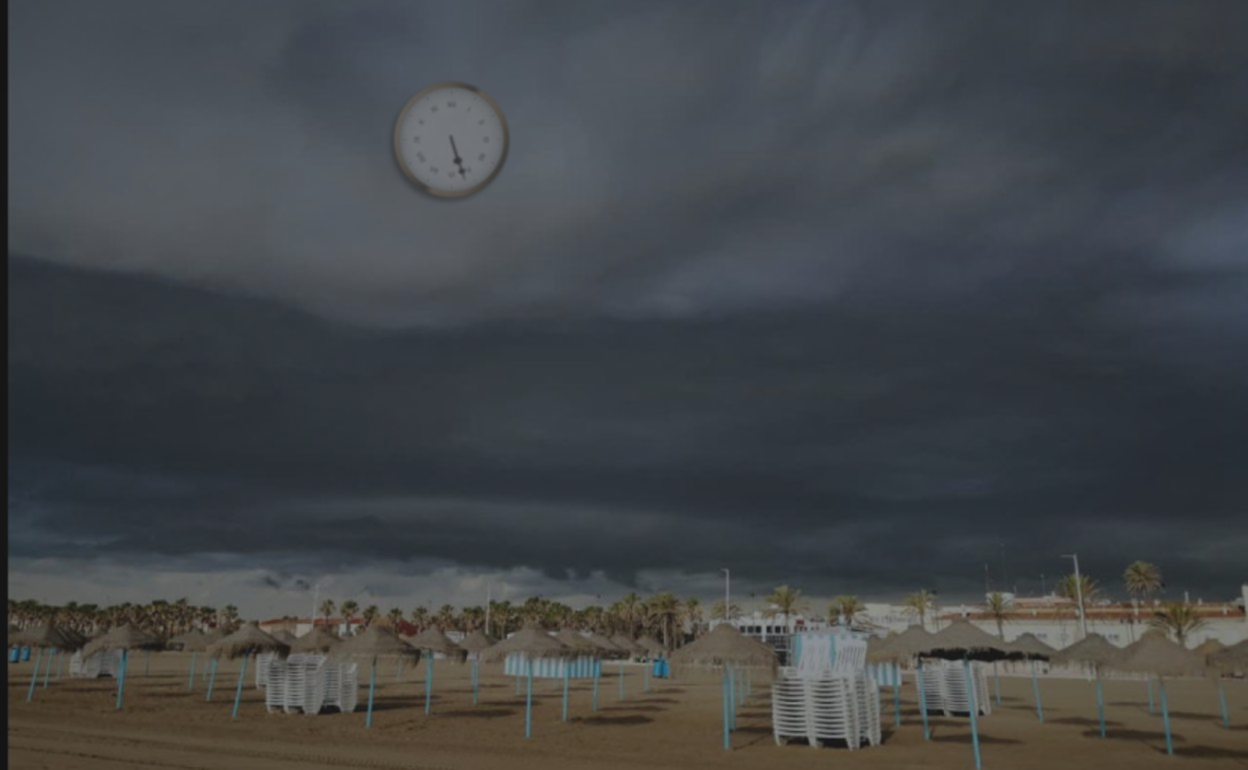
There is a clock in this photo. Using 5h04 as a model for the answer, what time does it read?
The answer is 5h27
